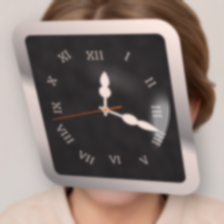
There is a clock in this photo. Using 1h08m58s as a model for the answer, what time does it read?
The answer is 12h18m43s
